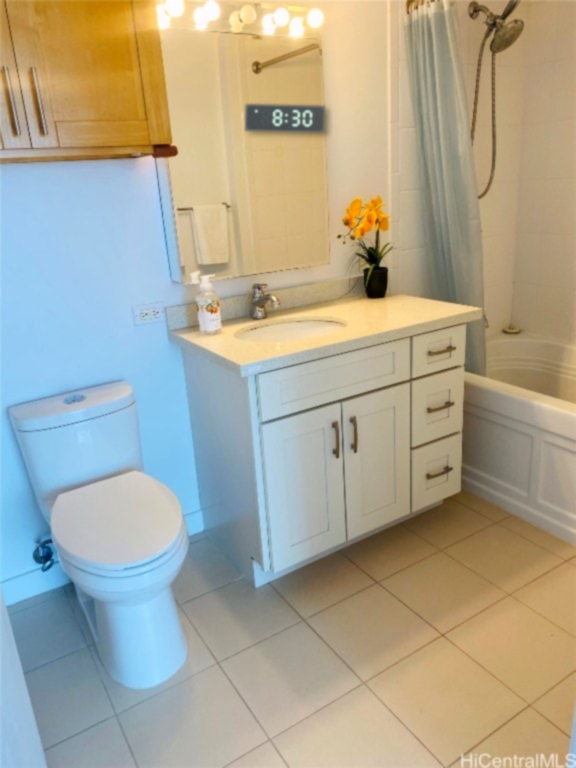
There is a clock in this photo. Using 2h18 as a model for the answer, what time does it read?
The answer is 8h30
